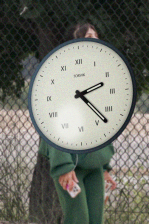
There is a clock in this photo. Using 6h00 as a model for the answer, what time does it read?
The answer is 2h23
